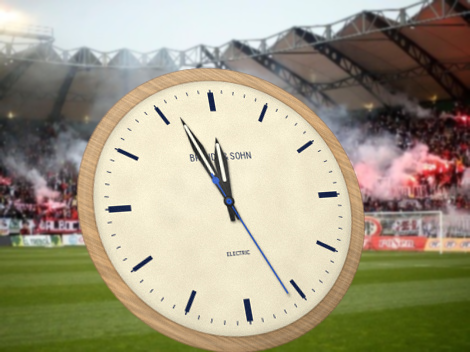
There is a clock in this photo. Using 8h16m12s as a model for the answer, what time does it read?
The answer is 11h56m26s
